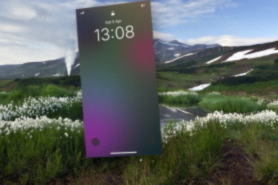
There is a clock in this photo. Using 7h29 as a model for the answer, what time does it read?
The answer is 13h08
